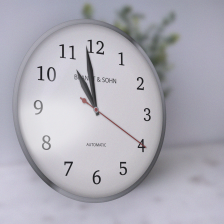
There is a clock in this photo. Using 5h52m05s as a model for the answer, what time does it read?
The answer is 10h58m20s
